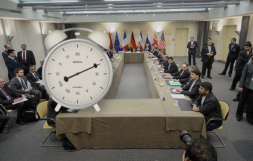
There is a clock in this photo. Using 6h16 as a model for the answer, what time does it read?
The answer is 8h11
